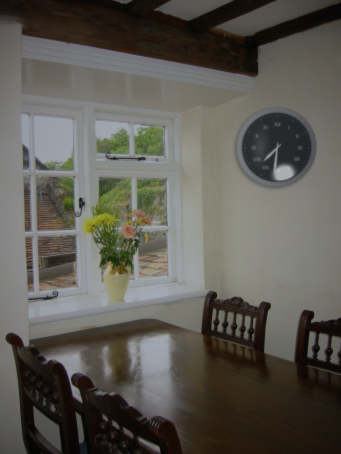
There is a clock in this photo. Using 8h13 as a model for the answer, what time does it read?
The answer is 7h31
